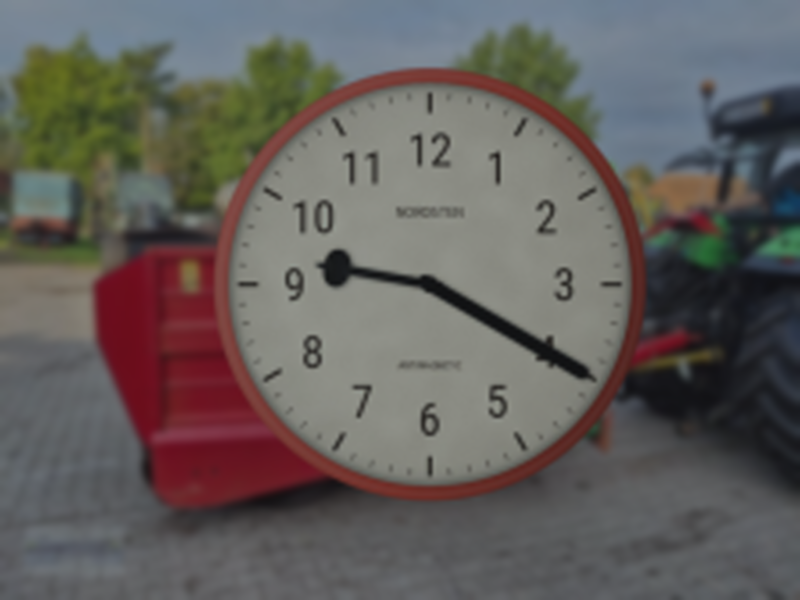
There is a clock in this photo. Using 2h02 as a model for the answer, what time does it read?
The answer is 9h20
